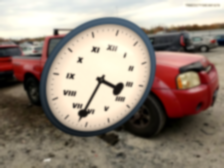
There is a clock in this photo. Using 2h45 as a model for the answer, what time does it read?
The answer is 3h32
